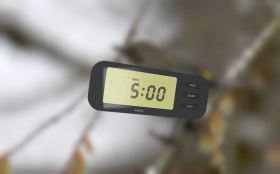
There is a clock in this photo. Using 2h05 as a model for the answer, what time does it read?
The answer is 5h00
